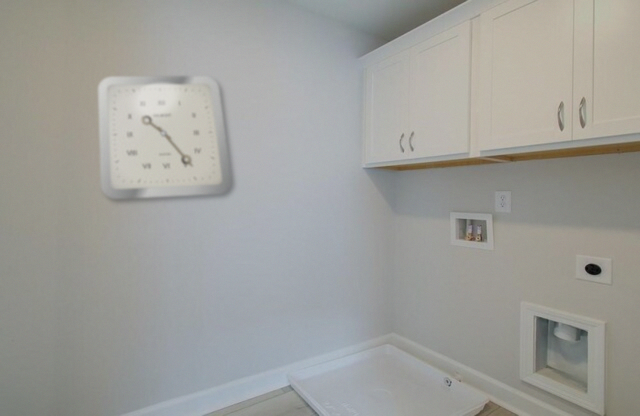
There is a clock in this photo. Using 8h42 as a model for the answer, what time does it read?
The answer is 10h24
